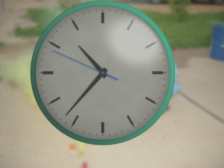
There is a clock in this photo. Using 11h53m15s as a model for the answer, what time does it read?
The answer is 10h36m49s
